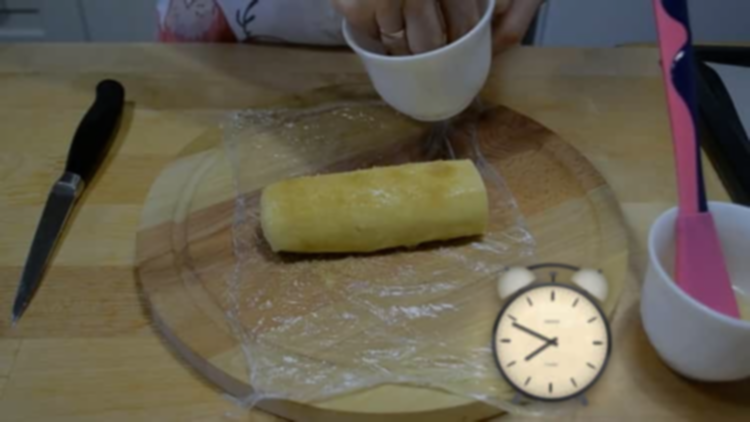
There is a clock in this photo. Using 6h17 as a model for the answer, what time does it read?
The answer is 7h49
